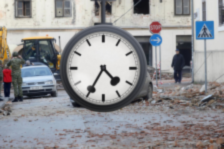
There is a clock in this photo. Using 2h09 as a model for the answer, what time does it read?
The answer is 4h35
